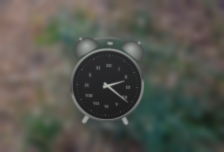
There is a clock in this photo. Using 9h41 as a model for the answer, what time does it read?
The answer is 2h21
